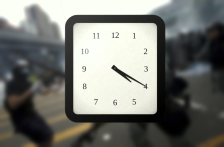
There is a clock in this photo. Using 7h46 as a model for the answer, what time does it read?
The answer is 4h20
